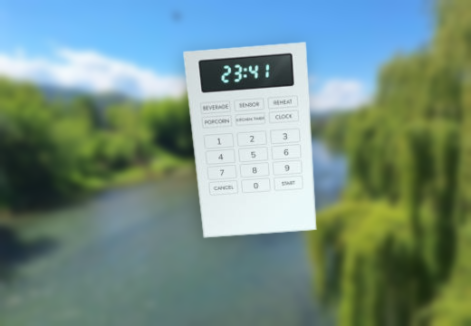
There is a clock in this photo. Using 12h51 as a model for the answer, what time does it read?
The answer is 23h41
